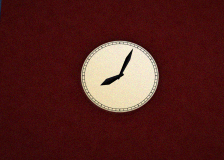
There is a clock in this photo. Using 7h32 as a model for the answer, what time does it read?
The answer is 8h04
